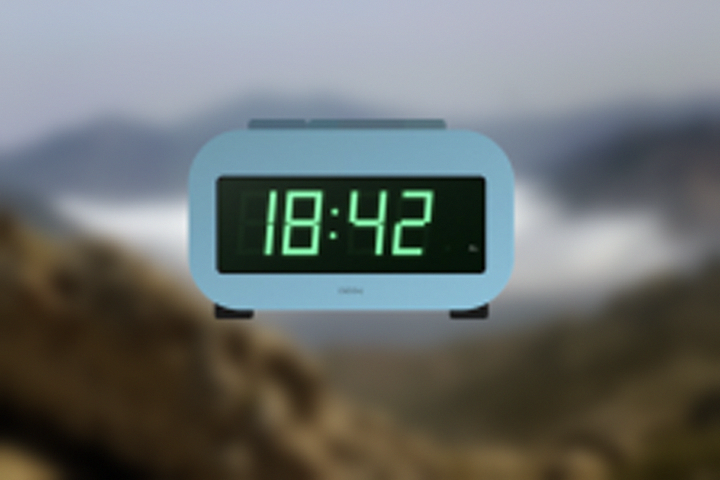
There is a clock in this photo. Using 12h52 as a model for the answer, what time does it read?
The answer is 18h42
